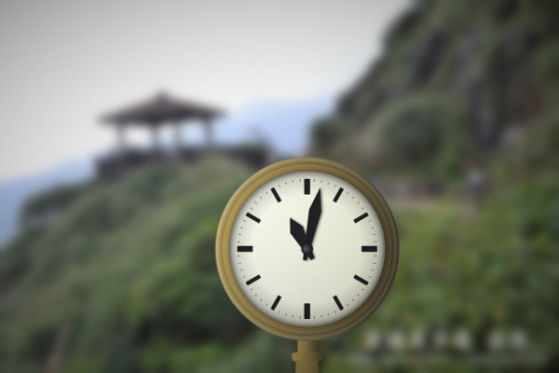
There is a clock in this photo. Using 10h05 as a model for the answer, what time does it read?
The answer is 11h02
